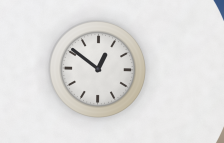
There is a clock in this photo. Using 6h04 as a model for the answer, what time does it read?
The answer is 12h51
